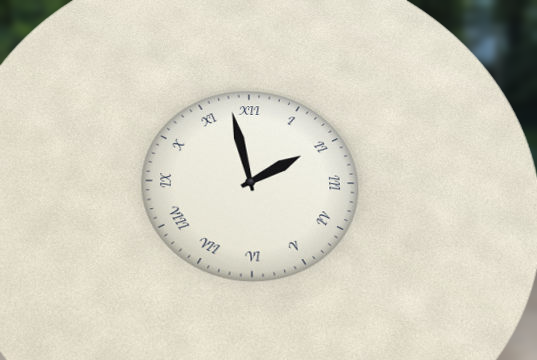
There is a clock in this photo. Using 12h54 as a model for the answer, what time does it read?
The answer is 1h58
